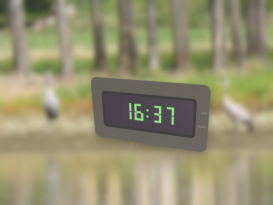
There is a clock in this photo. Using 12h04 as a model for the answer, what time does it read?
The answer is 16h37
